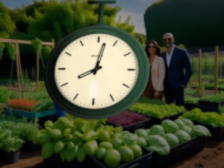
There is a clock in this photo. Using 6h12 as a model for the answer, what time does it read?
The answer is 8h02
